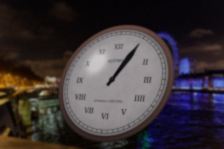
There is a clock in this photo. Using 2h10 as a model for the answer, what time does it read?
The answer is 1h05
